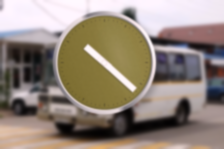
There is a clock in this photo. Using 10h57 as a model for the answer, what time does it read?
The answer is 10h22
